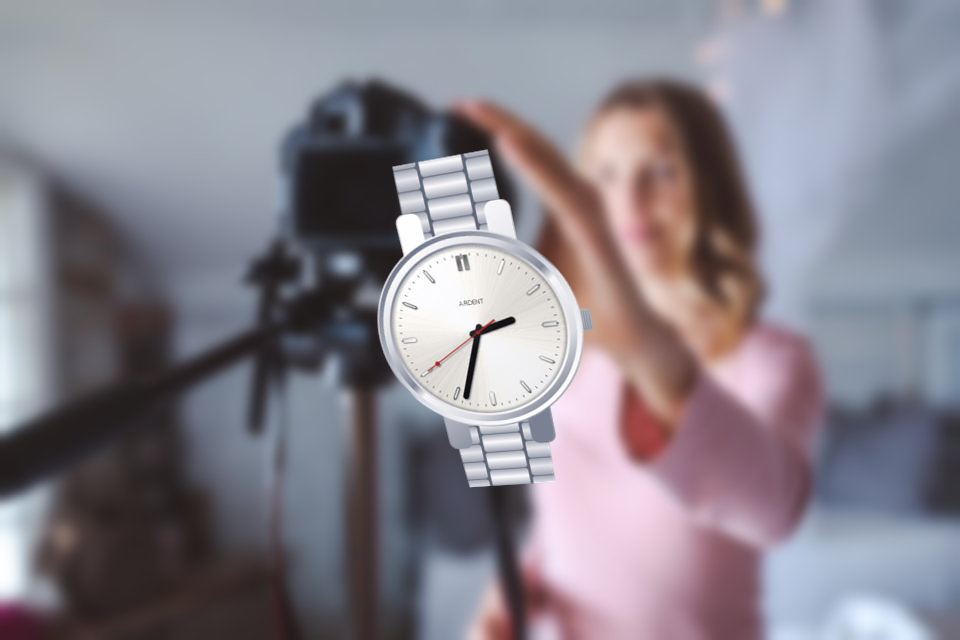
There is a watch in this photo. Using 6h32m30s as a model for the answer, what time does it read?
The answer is 2h33m40s
